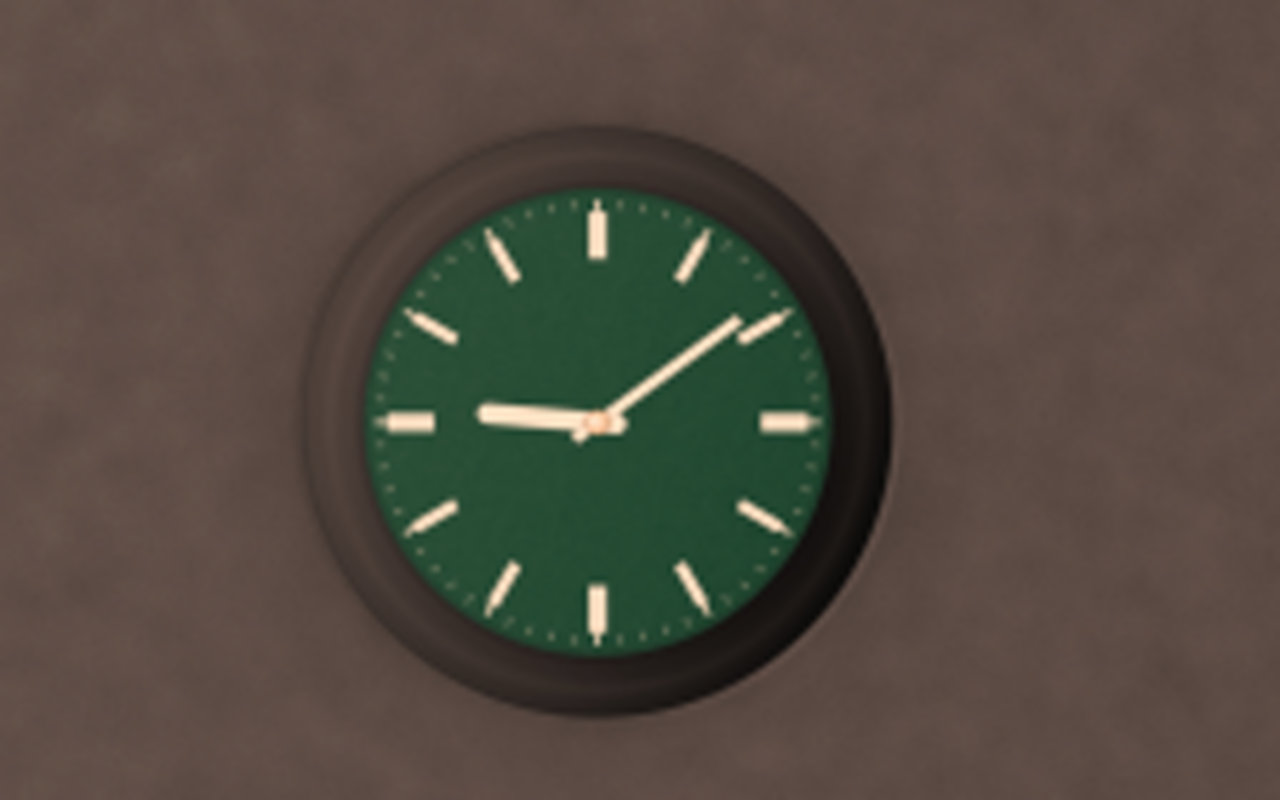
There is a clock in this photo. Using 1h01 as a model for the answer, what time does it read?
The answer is 9h09
